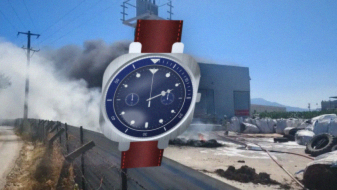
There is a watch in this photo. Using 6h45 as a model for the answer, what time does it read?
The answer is 2h11
